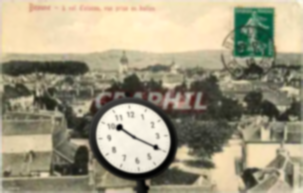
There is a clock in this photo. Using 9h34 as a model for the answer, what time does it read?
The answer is 10h20
